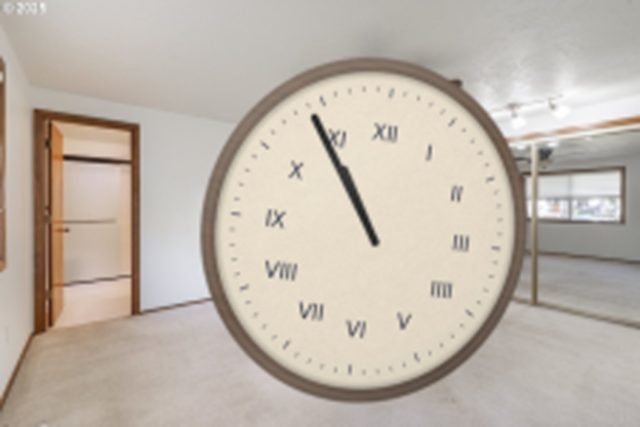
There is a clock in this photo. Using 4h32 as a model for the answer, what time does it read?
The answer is 10h54
